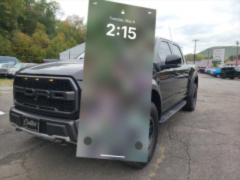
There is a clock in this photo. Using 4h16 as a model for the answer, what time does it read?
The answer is 2h15
